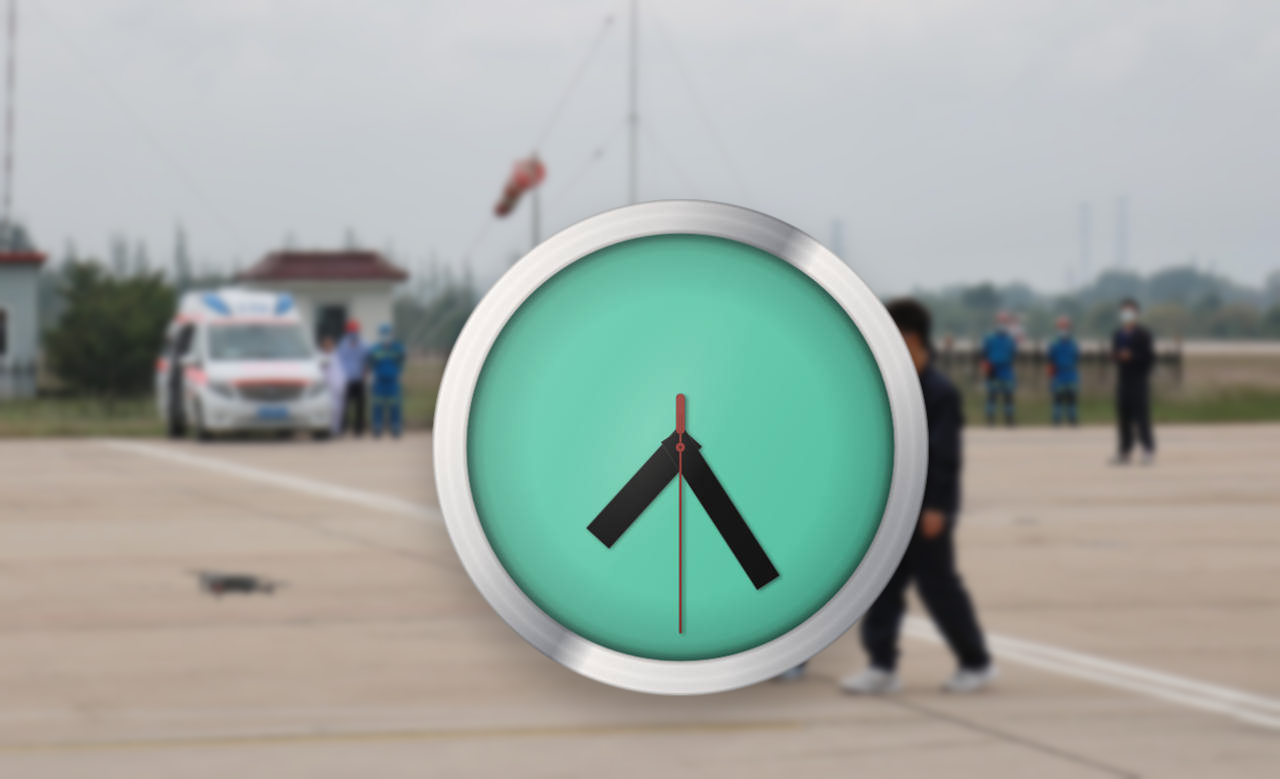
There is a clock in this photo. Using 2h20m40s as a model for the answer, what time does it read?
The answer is 7h24m30s
